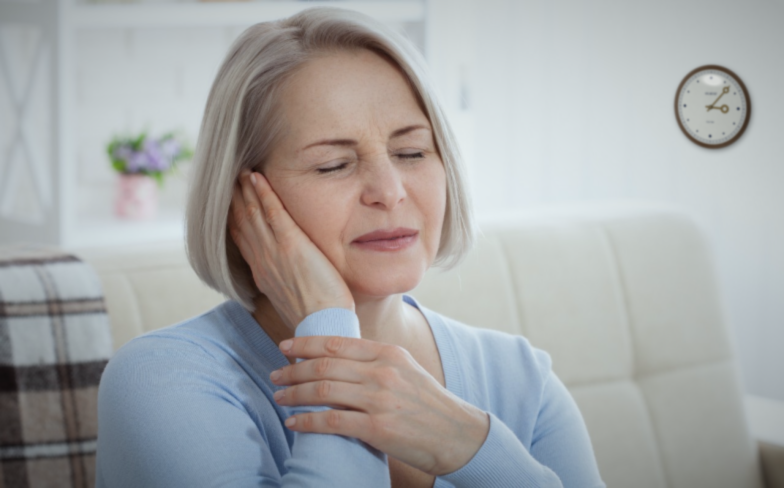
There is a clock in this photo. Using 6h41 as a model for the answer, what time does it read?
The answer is 3h07
